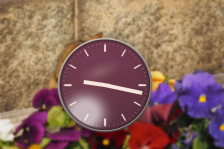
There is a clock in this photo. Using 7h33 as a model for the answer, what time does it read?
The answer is 9h17
